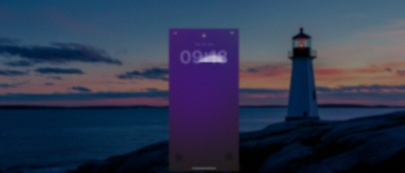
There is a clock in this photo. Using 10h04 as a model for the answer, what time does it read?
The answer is 9h18
